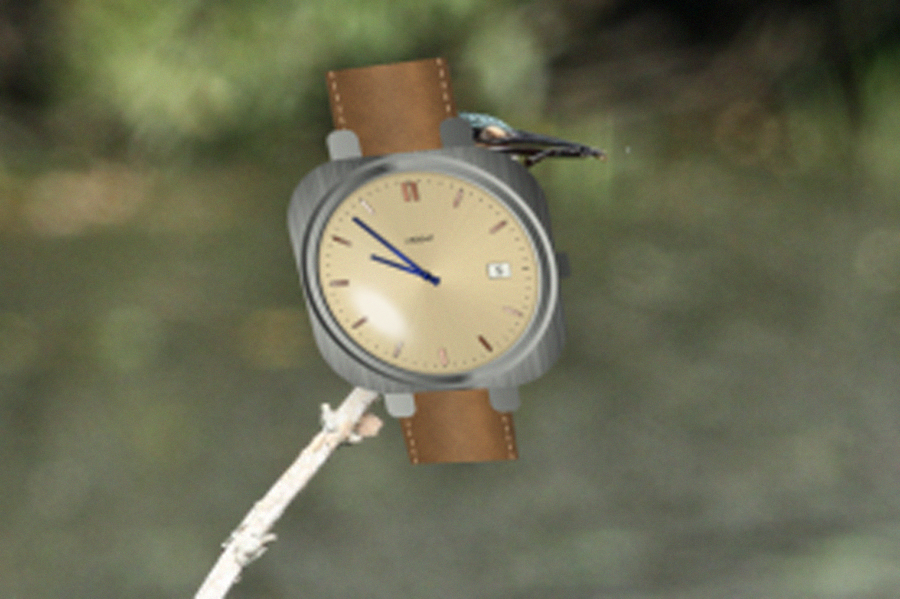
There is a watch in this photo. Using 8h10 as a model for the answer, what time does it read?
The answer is 9h53
